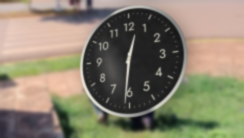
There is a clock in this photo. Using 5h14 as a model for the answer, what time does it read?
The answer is 12h31
